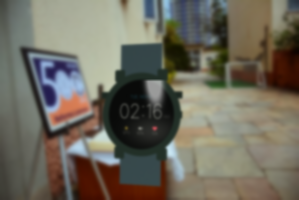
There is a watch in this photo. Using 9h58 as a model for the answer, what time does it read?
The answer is 2h16
